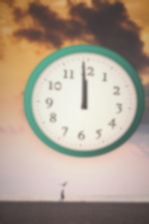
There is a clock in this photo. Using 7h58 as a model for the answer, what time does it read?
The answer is 11h59
